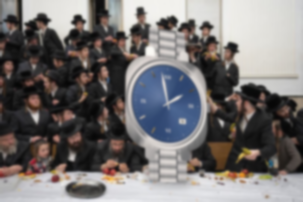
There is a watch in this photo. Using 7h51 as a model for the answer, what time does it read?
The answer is 1h58
